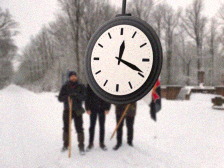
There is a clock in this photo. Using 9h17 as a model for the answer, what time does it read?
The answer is 12h19
